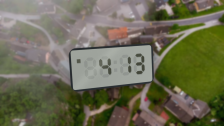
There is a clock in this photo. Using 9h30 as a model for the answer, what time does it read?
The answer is 4h13
